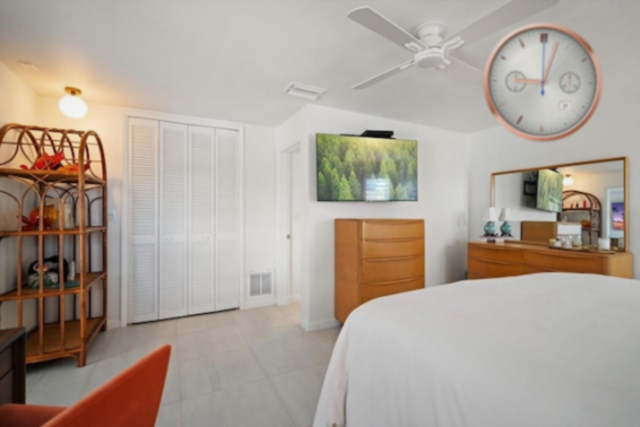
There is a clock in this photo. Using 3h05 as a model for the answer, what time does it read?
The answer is 9h03
